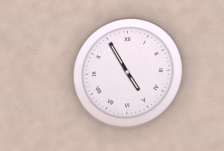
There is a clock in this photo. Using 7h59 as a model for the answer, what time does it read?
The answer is 4h55
